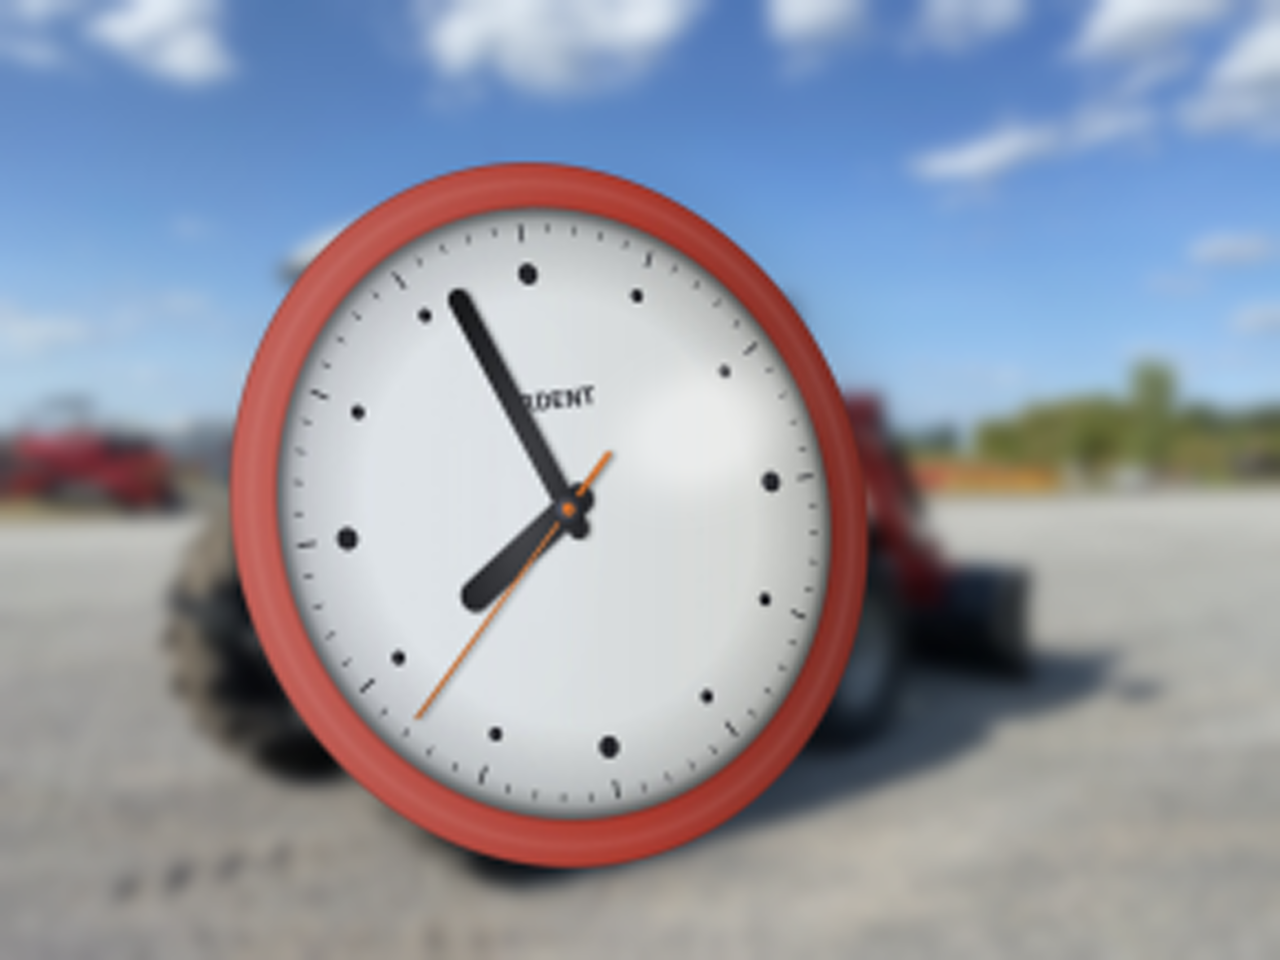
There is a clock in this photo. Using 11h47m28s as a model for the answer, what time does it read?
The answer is 7h56m38s
